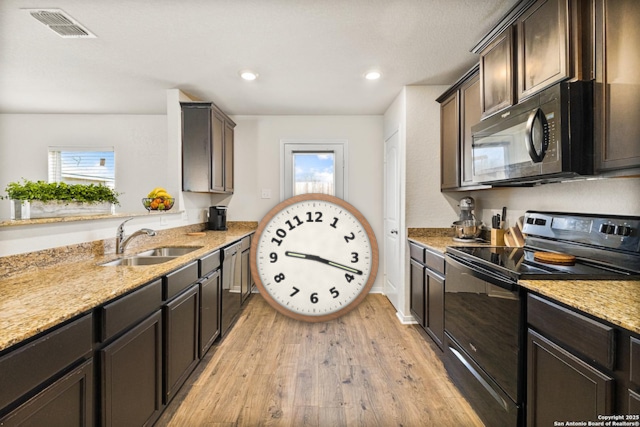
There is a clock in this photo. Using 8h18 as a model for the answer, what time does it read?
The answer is 9h18
